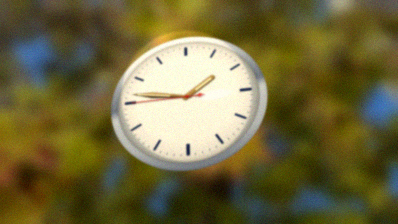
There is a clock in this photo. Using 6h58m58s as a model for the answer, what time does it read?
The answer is 1h46m45s
